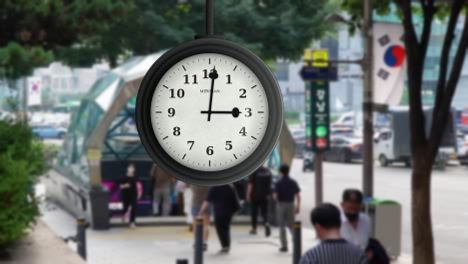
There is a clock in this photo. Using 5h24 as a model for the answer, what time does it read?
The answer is 3h01
